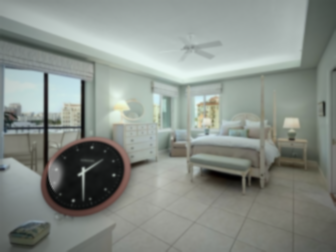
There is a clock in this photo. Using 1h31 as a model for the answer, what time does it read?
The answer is 1h27
